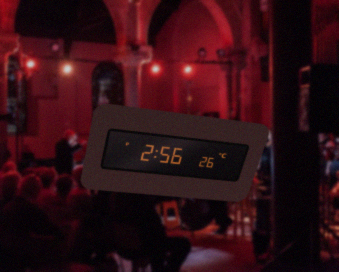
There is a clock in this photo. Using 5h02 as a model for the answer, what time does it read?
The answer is 2h56
